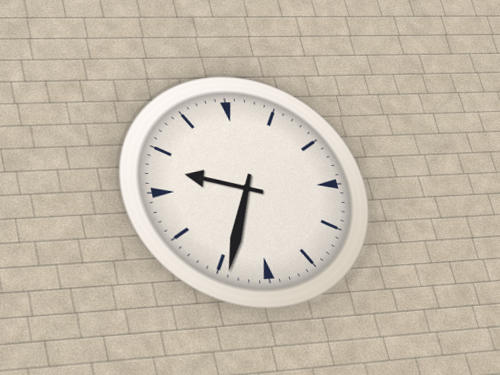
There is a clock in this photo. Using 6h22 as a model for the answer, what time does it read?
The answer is 9h34
